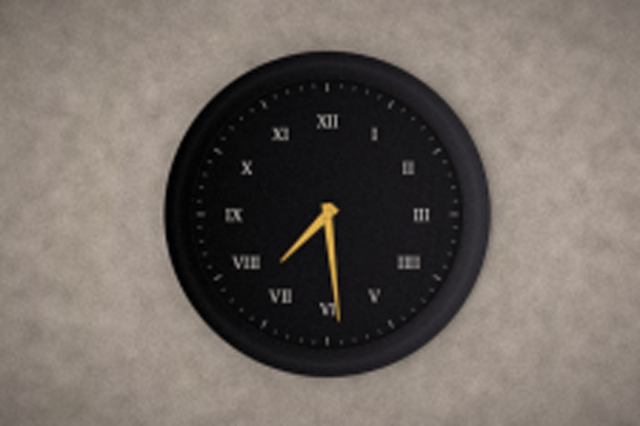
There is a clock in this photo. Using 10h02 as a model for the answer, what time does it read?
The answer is 7h29
